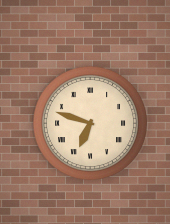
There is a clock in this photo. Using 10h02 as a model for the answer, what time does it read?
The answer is 6h48
